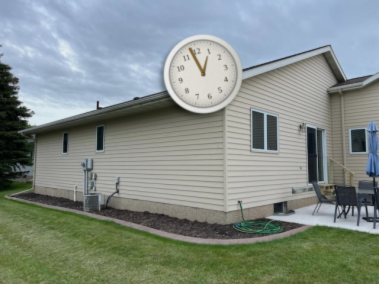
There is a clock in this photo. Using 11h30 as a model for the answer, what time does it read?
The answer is 12h58
